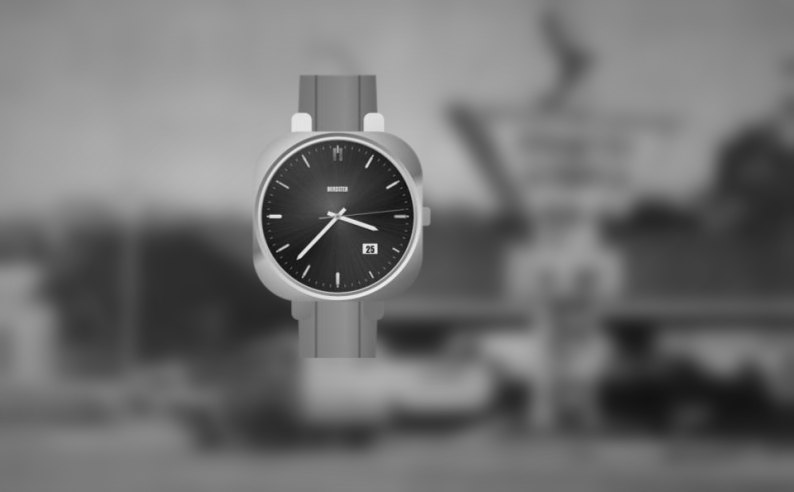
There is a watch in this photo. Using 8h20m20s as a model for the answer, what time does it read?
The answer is 3h37m14s
